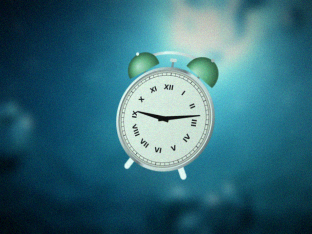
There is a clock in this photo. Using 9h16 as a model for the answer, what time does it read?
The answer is 9h13
